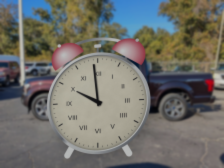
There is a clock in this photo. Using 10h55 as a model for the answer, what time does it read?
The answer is 9h59
